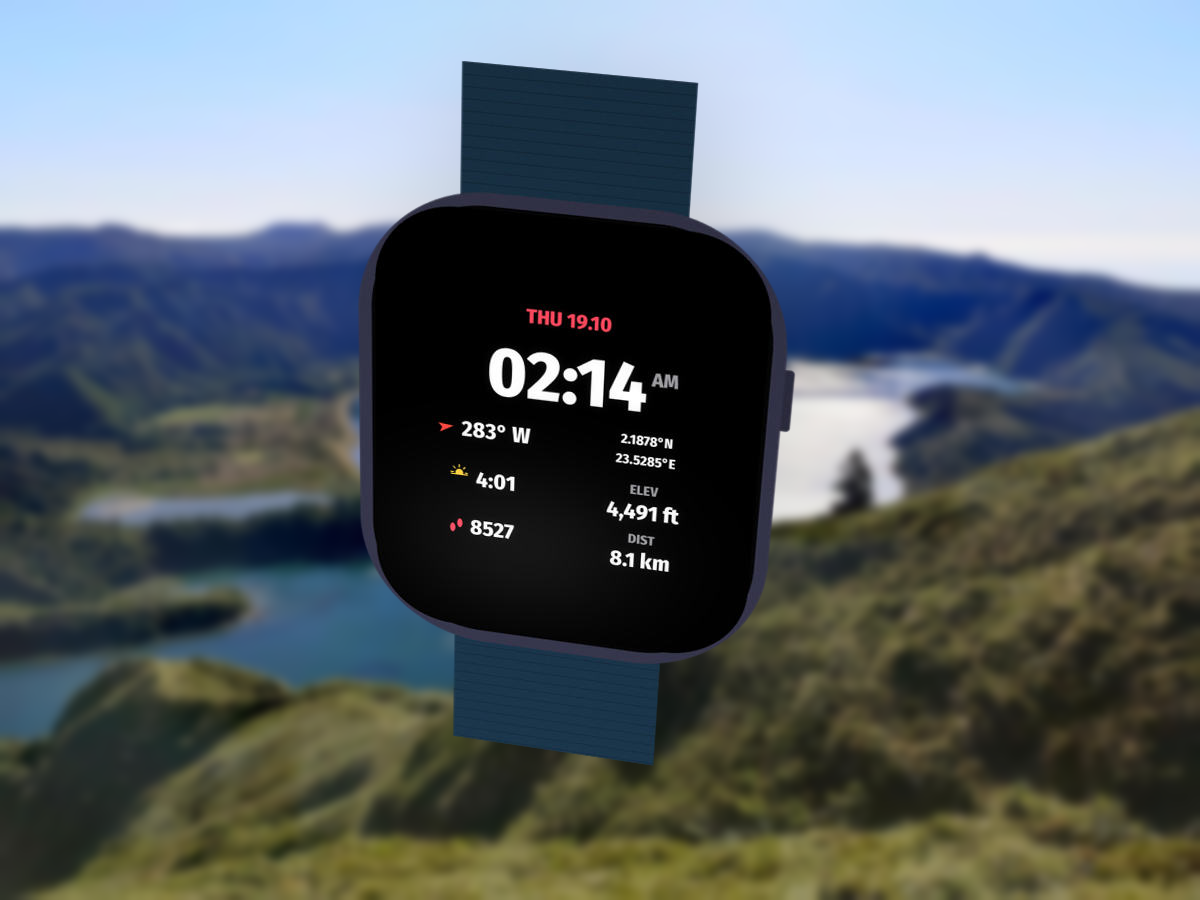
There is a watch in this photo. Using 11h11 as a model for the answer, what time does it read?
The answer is 2h14
